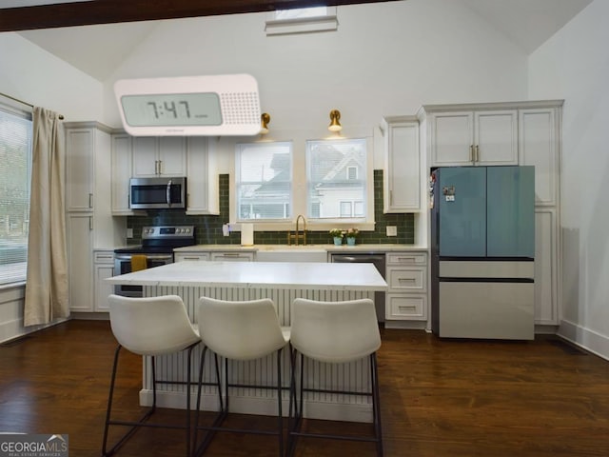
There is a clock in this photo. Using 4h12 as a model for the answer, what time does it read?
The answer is 7h47
